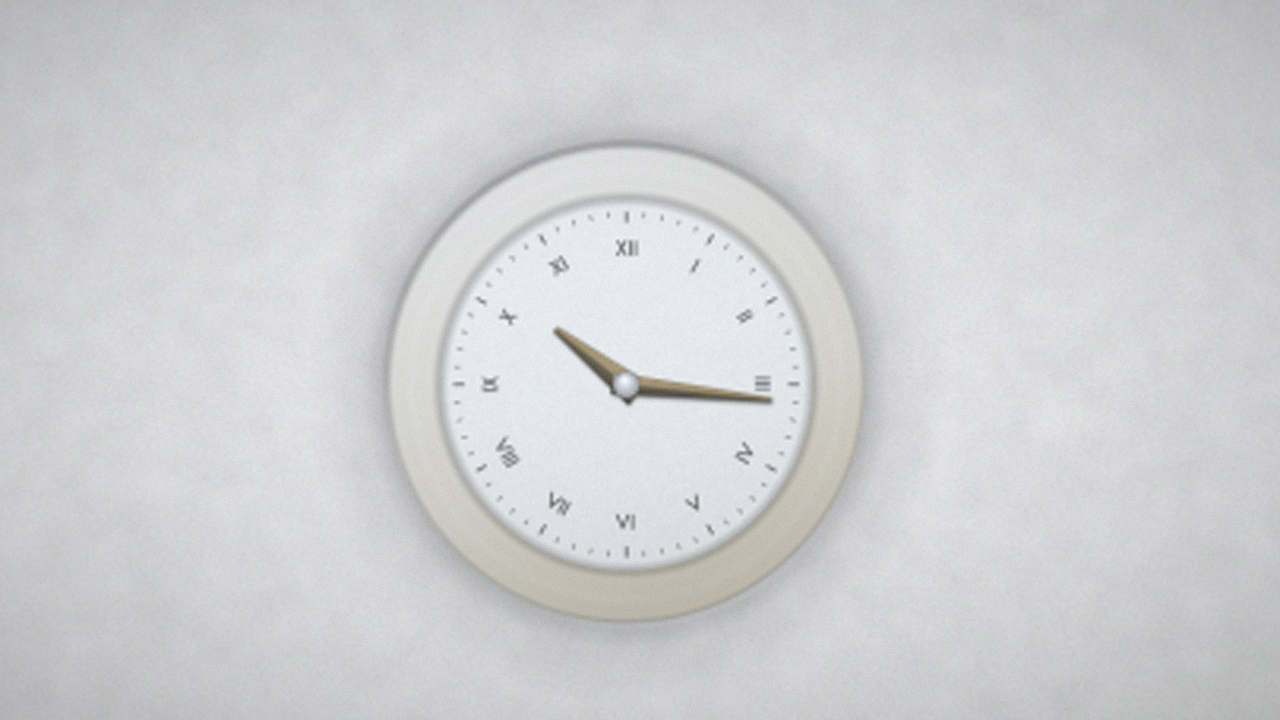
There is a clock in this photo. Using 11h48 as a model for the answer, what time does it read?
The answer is 10h16
